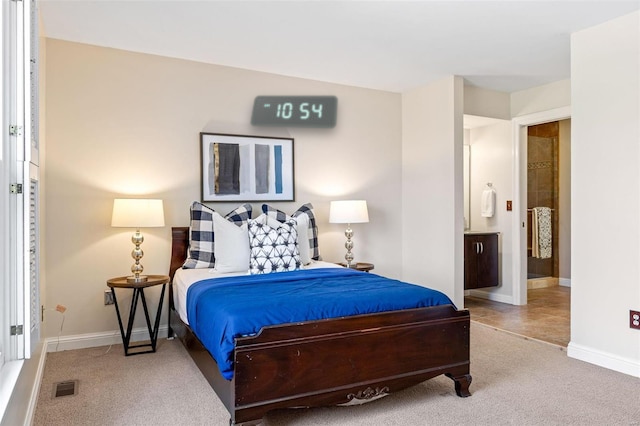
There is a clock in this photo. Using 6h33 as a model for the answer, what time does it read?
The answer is 10h54
